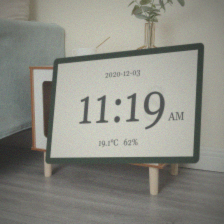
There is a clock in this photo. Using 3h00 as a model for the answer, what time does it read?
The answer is 11h19
